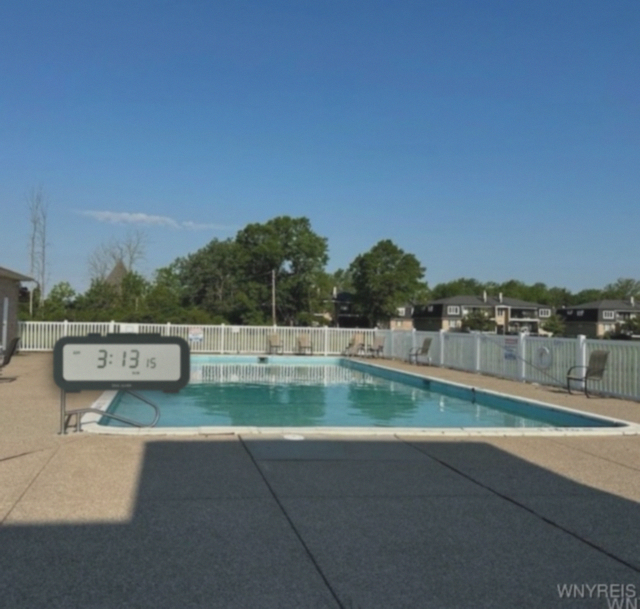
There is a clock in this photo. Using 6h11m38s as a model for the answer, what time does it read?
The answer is 3h13m15s
